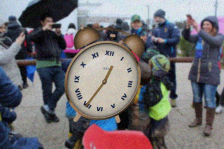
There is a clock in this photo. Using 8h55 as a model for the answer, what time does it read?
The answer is 12h35
